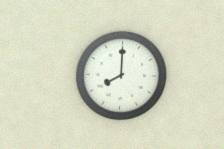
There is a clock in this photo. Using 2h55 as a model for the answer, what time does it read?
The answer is 8h00
